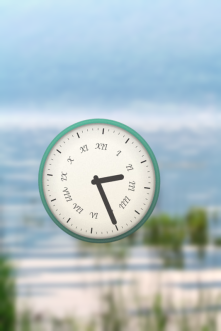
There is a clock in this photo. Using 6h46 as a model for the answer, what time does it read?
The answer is 2h25
